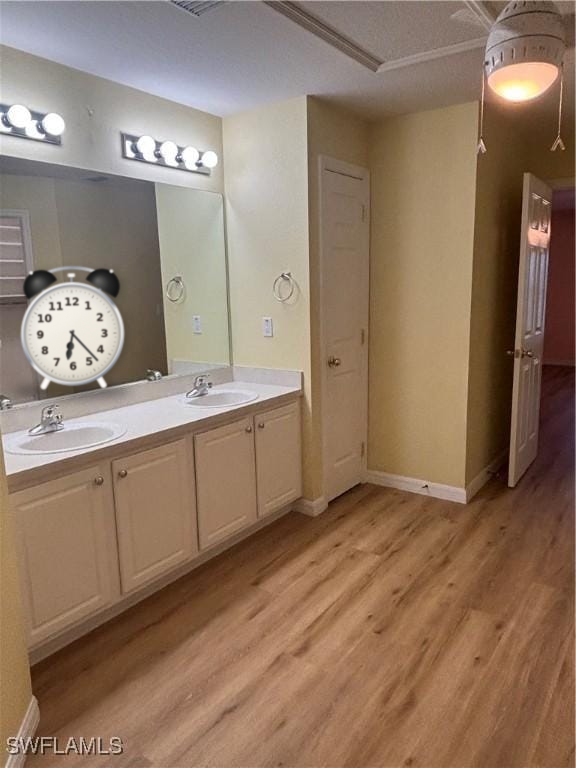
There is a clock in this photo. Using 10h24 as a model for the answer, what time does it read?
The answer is 6h23
